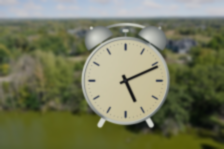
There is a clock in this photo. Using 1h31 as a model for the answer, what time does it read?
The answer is 5h11
